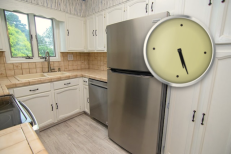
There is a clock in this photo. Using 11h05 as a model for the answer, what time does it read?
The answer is 5h26
